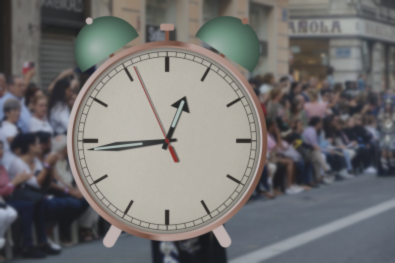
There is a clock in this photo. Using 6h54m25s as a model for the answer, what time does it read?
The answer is 12h43m56s
